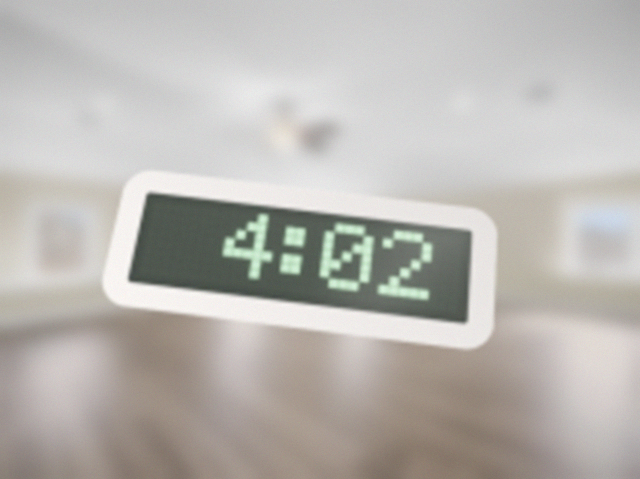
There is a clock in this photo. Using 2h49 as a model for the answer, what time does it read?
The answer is 4h02
